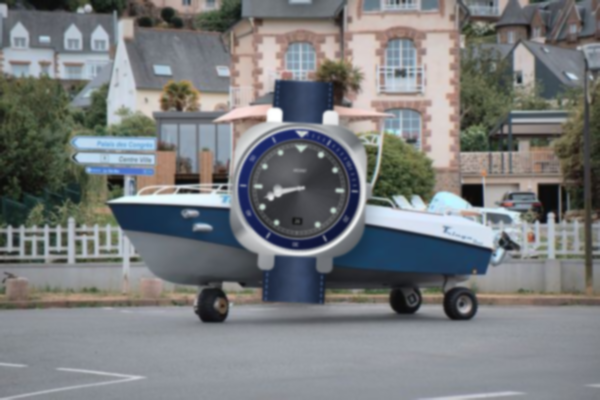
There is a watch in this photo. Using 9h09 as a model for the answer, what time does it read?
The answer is 8h42
